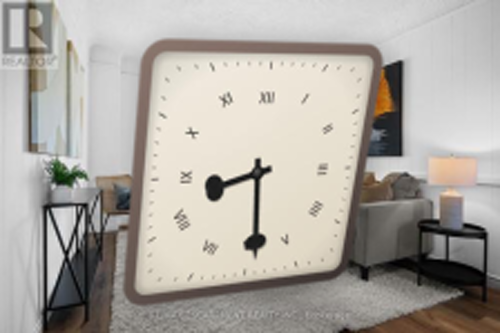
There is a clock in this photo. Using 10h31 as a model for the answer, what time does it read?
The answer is 8h29
